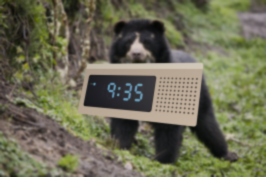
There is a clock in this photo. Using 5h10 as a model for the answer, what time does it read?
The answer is 9h35
